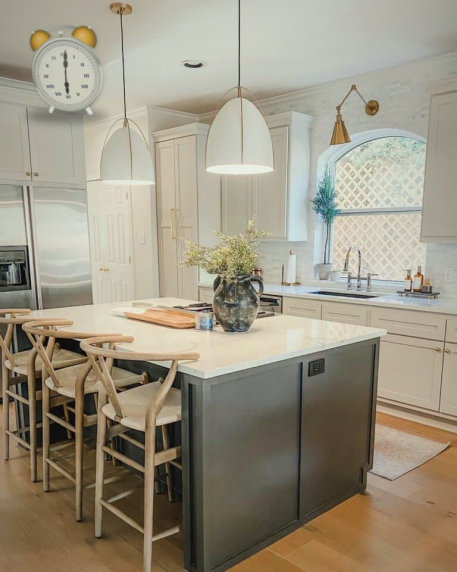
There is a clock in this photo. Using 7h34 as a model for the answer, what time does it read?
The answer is 6h01
